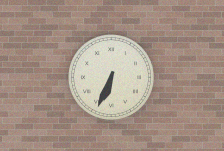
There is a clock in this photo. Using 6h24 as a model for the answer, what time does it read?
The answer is 6h34
